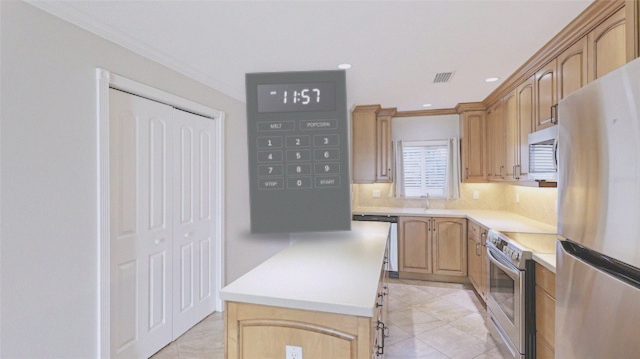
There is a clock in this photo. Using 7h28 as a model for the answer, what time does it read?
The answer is 11h57
